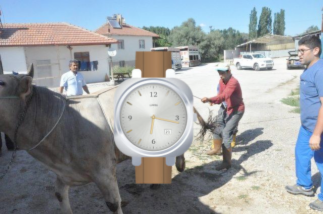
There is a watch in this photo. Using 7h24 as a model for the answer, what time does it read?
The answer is 6h17
